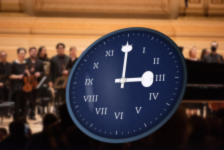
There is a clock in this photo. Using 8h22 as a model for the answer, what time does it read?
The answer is 3h00
